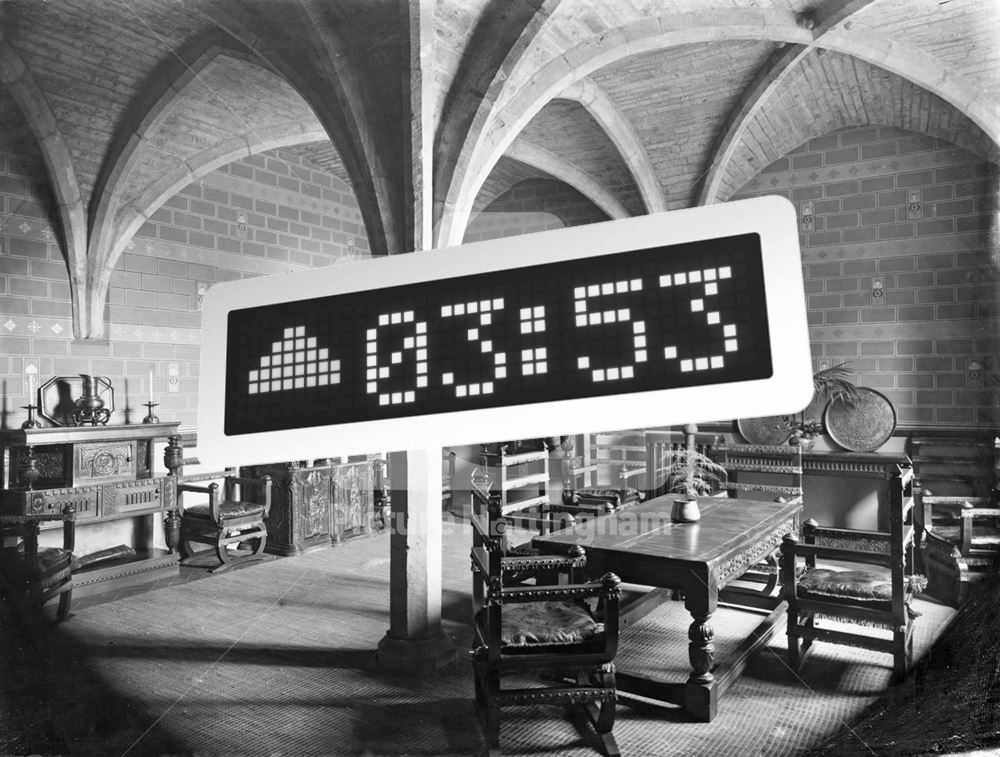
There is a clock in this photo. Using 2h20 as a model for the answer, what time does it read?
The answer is 3h53
